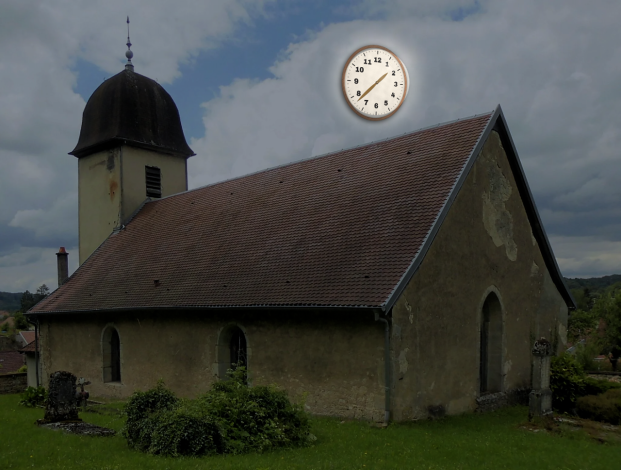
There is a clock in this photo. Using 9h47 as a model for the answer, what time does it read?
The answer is 1h38
